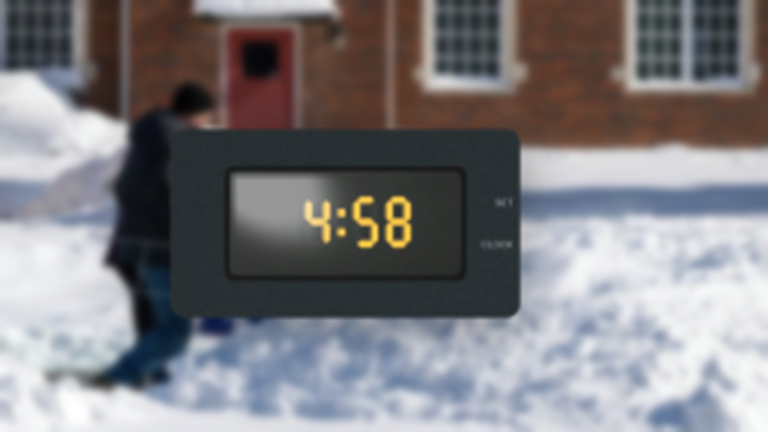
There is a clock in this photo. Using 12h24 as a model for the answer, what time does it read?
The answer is 4h58
